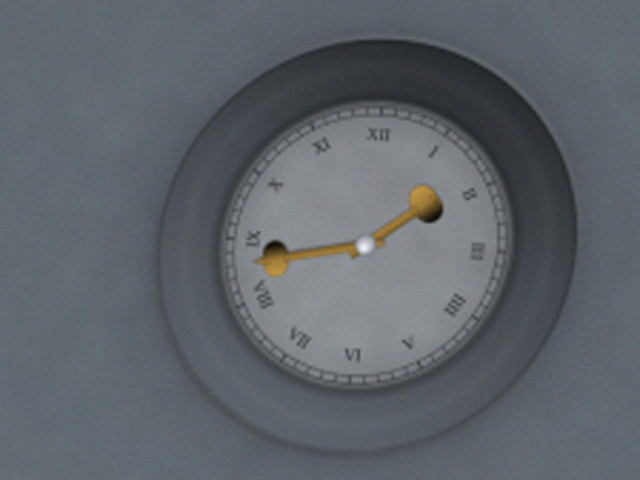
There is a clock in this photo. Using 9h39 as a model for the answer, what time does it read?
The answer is 1h43
